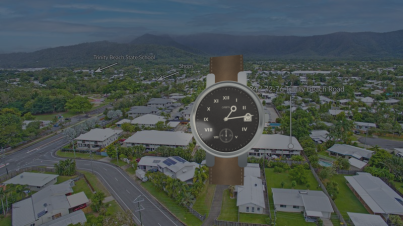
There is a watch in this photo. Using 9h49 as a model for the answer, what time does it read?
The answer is 1h14
